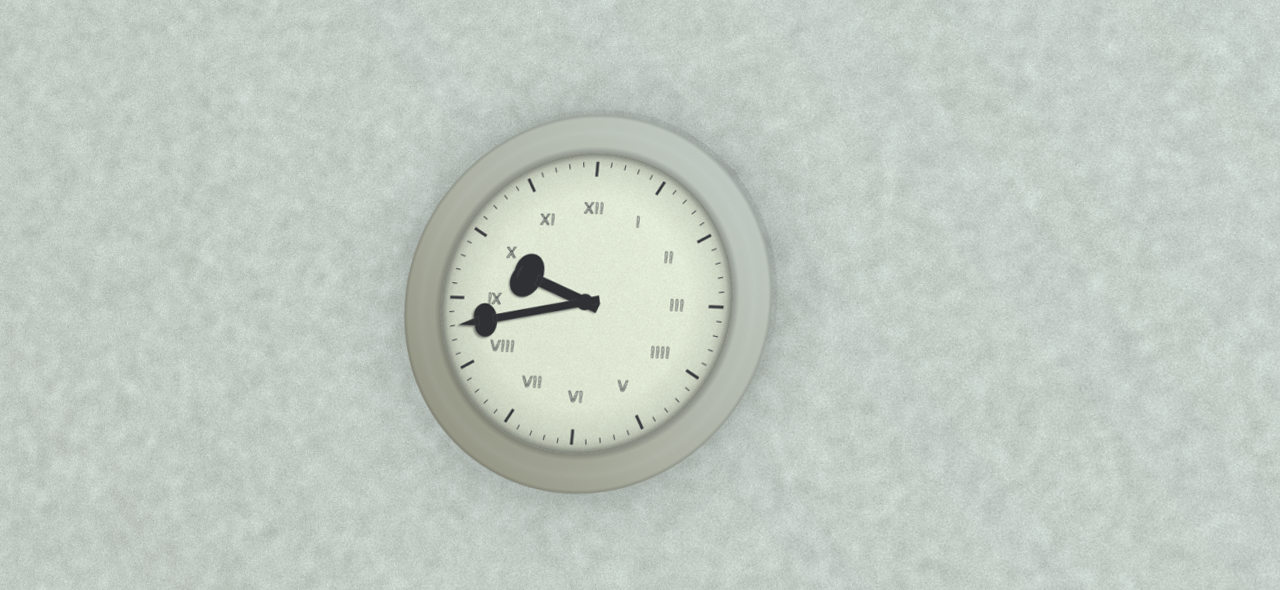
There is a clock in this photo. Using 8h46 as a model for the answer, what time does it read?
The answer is 9h43
